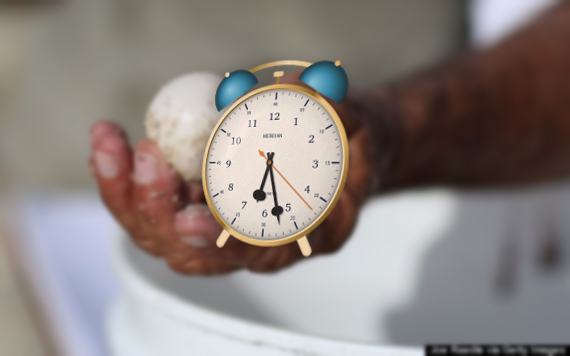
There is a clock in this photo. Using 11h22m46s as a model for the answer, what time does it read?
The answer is 6h27m22s
